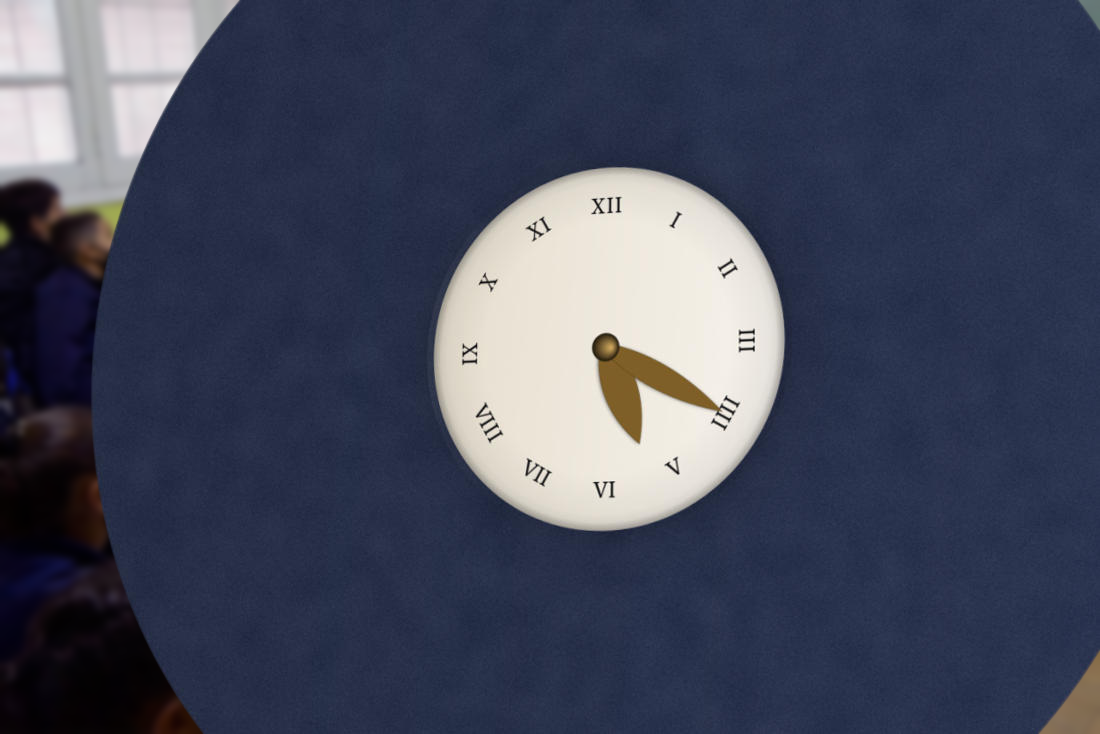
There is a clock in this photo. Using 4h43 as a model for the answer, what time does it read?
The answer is 5h20
